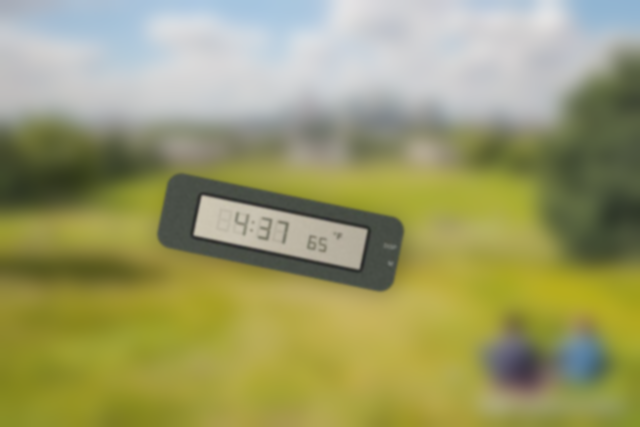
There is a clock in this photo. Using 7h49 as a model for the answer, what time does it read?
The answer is 4h37
